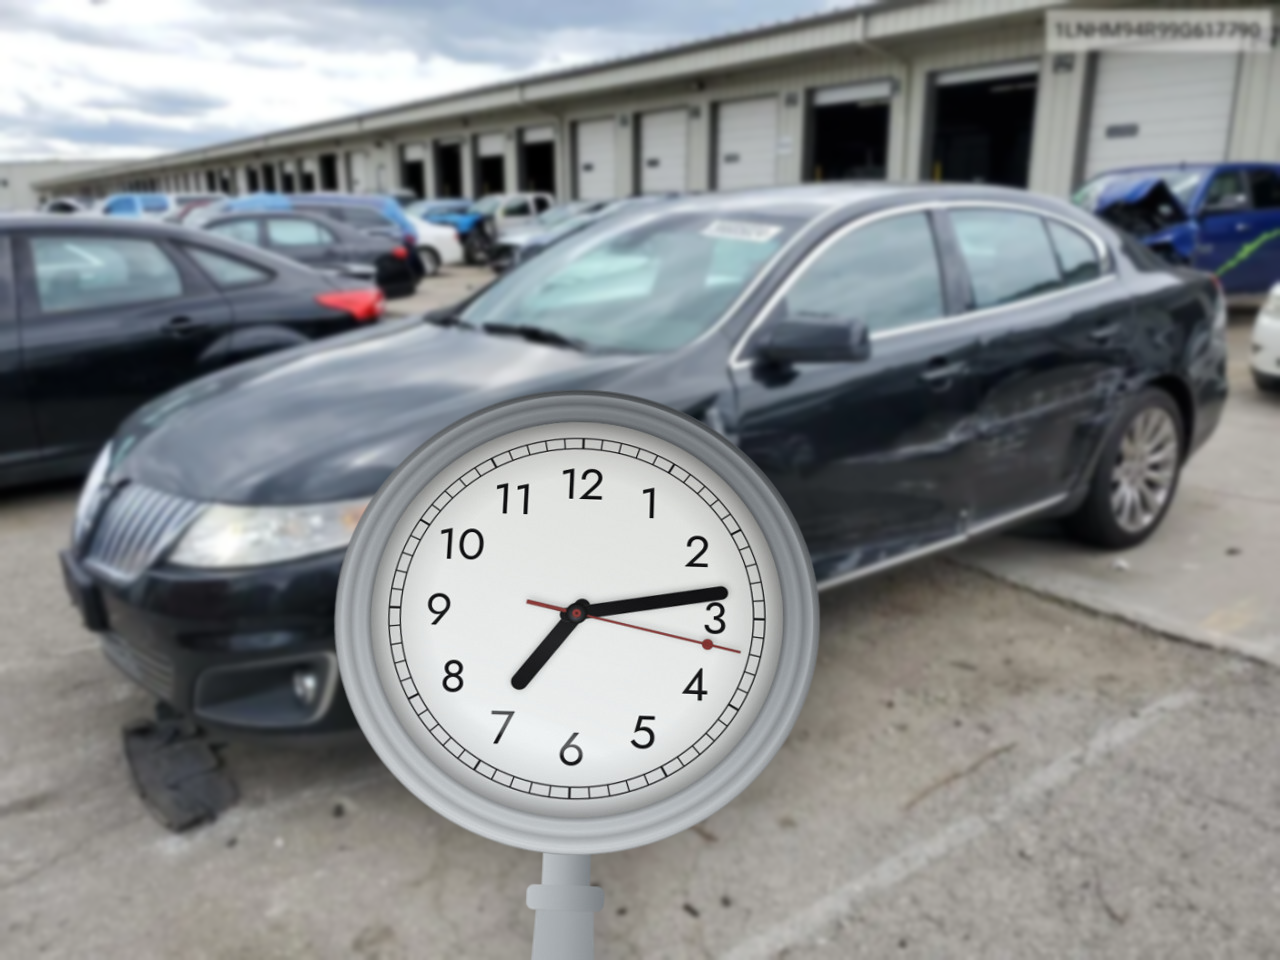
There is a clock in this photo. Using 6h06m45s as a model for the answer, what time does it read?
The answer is 7h13m17s
